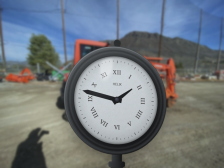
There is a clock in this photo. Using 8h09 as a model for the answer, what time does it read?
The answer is 1h47
